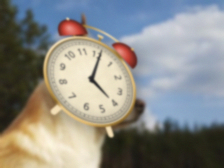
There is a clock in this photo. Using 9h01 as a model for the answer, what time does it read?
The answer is 4h01
